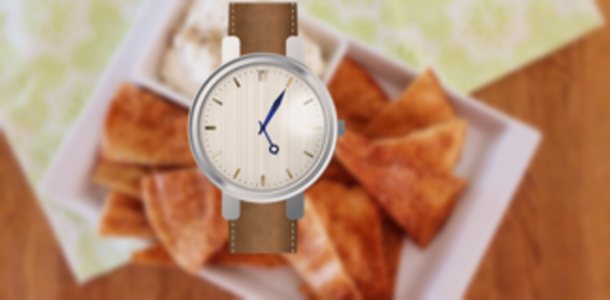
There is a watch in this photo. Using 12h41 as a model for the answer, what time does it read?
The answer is 5h05
